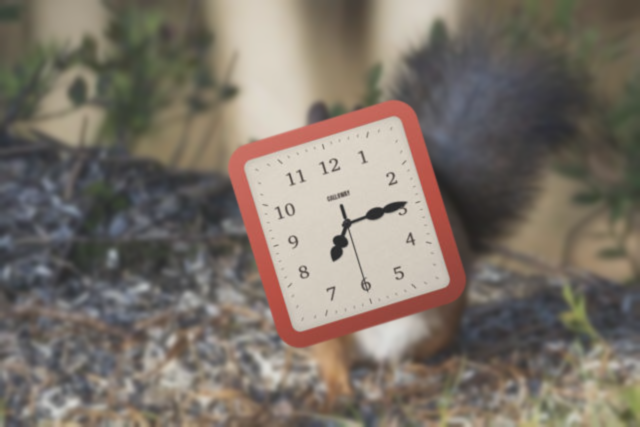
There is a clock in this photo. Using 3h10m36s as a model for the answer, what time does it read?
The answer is 7h14m30s
